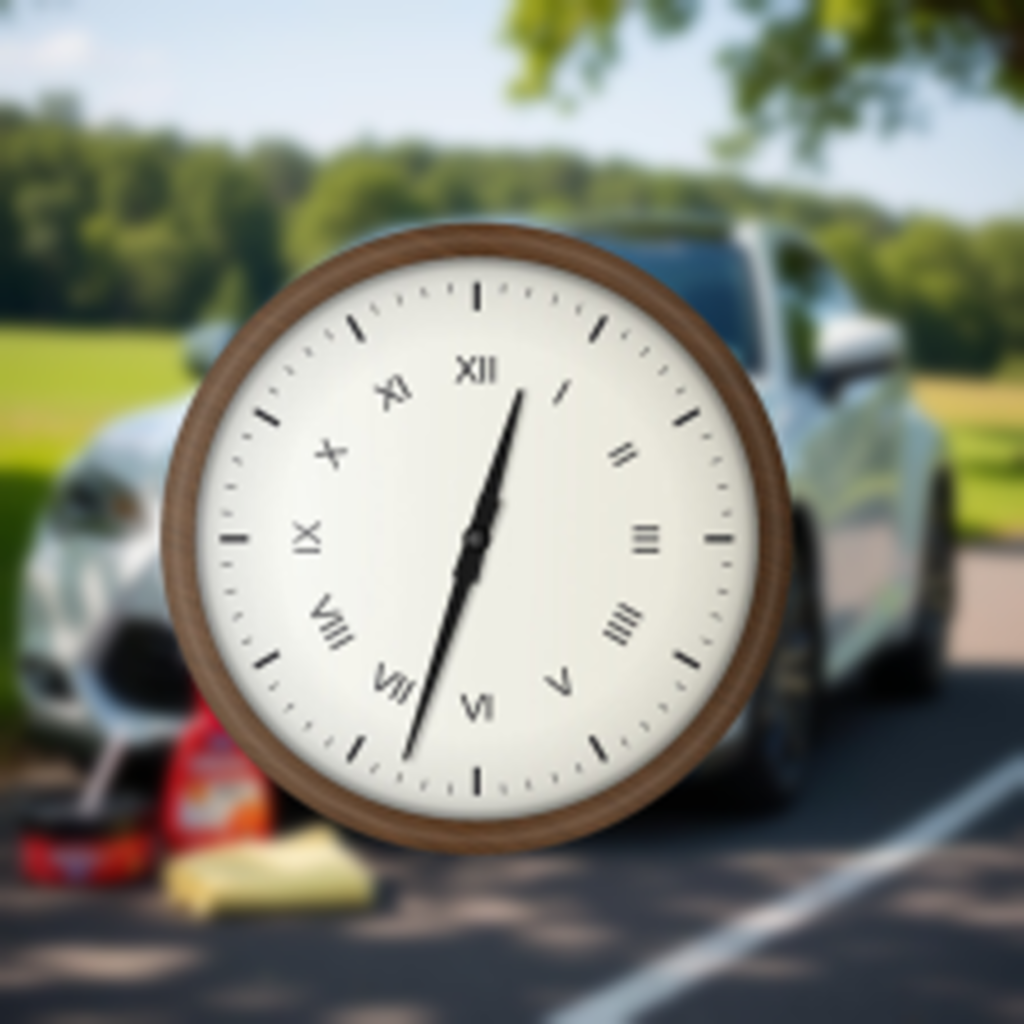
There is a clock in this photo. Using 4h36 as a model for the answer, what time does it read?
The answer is 12h33
